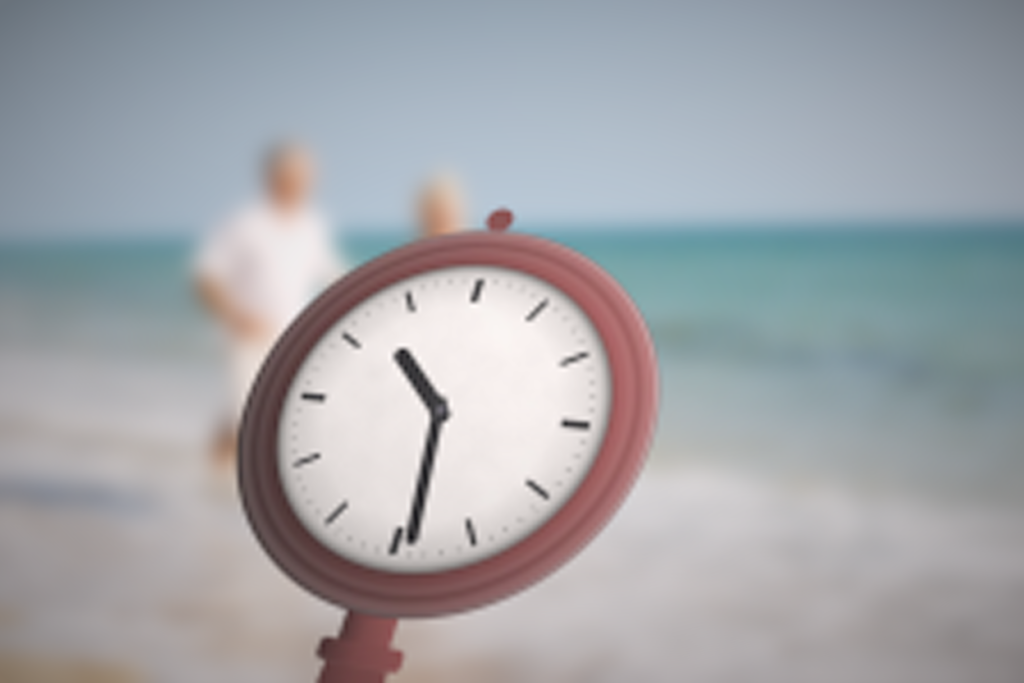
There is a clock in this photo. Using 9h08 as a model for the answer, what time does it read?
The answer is 10h29
